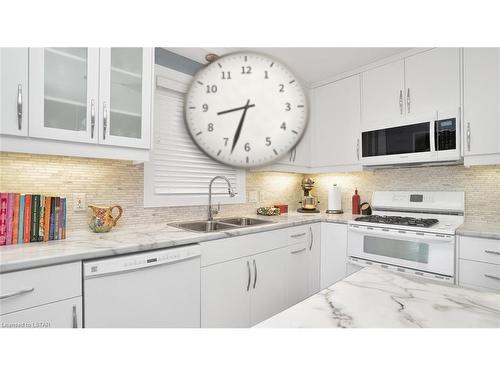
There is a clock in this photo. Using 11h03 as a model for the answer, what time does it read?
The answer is 8h33
